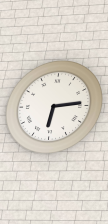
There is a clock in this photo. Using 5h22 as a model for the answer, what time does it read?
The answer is 6h14
